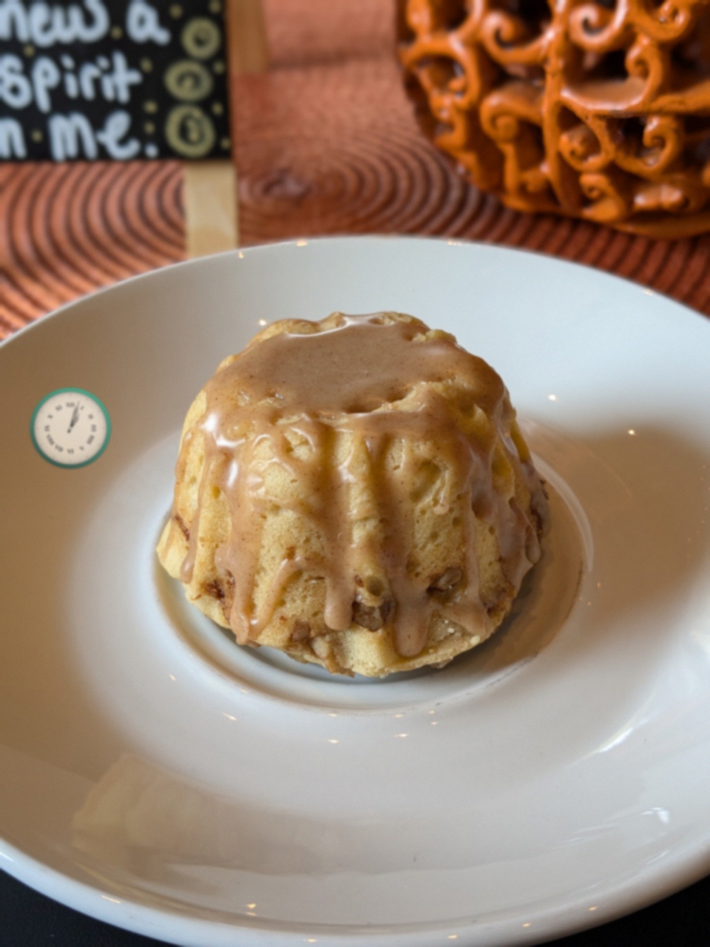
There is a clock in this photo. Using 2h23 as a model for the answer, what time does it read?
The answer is 1h03
